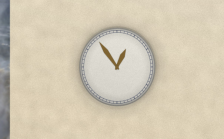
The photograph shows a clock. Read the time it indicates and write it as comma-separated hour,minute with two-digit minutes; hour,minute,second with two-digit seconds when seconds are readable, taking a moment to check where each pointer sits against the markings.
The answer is 12,54
